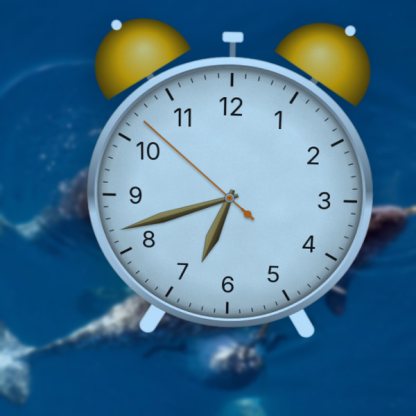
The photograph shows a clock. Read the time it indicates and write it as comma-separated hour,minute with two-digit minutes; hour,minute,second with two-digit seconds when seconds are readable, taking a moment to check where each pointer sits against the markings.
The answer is 6,41,52
